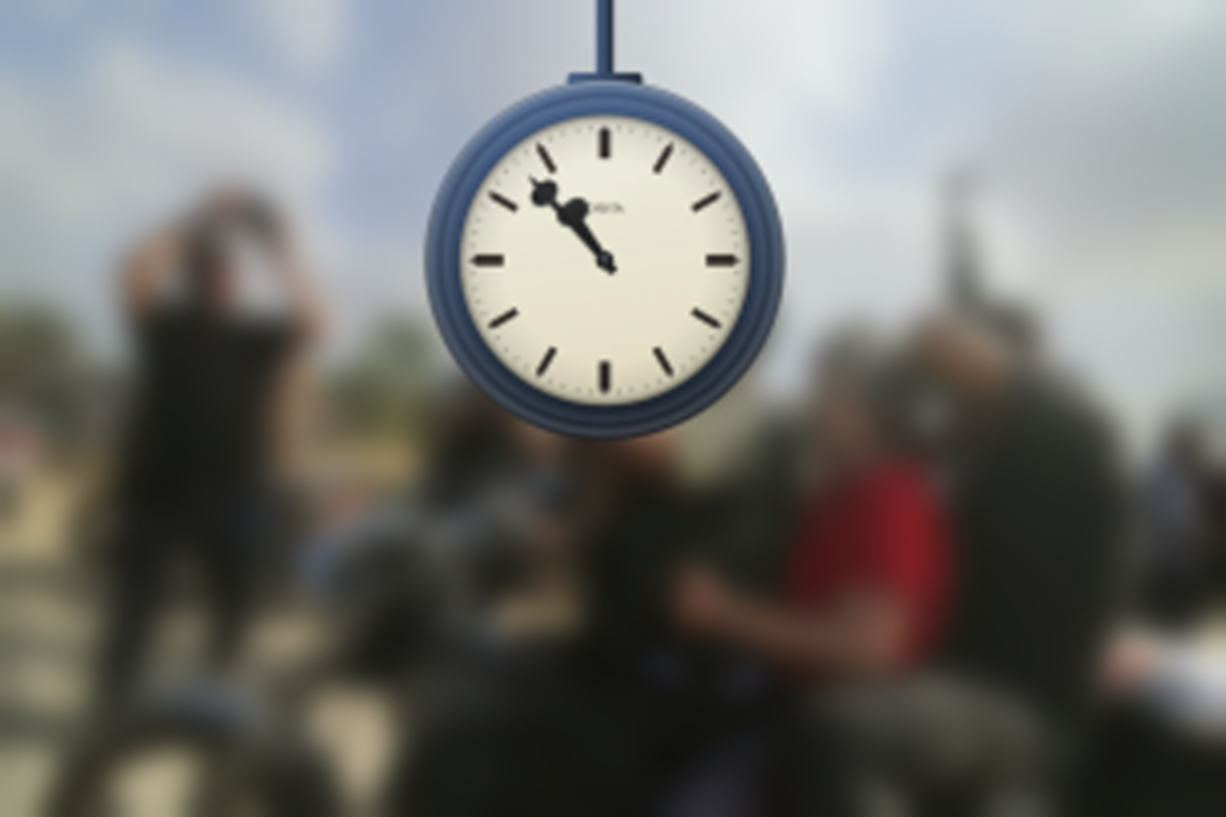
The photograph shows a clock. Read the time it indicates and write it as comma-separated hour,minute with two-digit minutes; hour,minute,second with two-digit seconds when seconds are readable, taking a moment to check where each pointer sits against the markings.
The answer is 10,53
